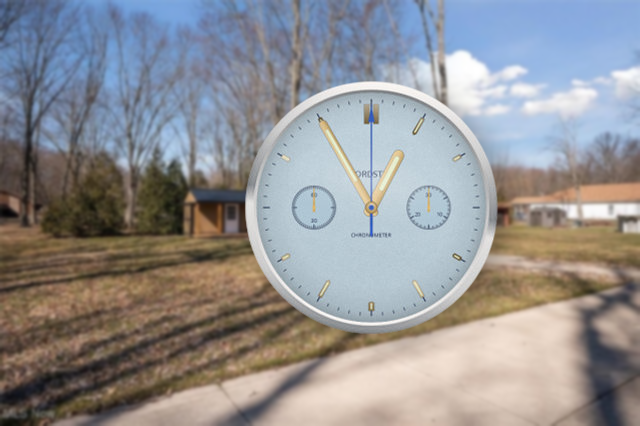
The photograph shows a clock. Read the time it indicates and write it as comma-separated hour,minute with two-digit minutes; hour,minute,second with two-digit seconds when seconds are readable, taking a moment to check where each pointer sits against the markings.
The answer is 12,55
